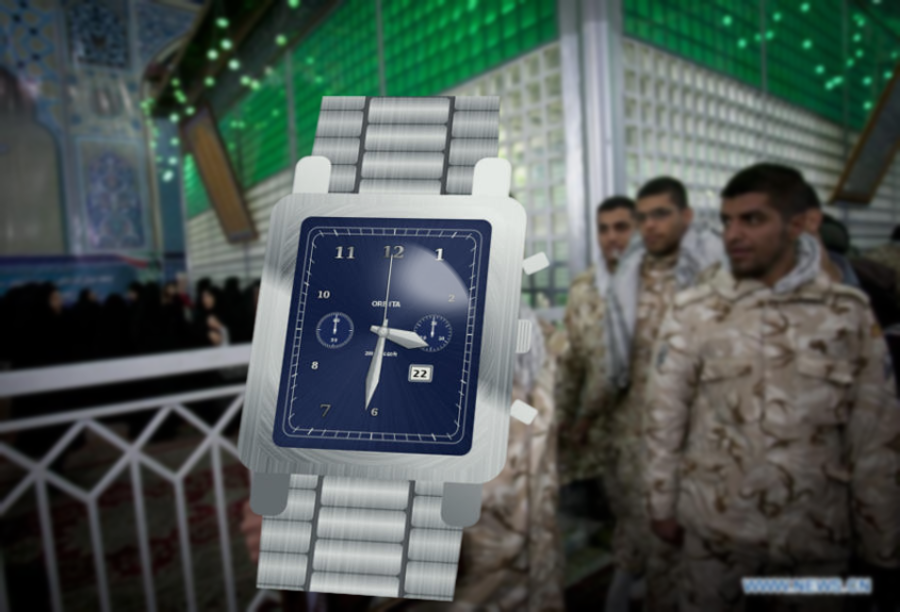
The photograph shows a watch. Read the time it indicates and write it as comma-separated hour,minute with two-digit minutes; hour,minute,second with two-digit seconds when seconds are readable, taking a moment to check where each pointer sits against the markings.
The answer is 3,31
